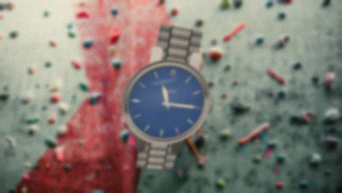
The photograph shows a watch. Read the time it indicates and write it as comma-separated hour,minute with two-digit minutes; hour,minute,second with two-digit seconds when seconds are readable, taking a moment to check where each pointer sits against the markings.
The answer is 11,15
